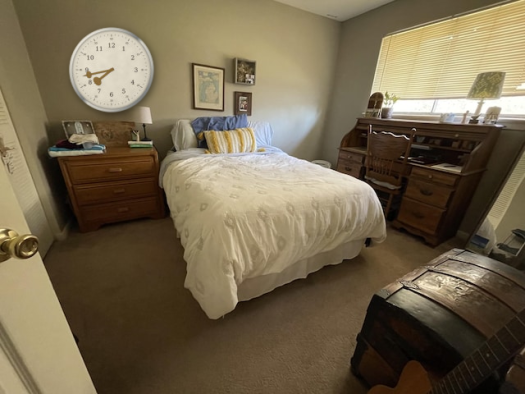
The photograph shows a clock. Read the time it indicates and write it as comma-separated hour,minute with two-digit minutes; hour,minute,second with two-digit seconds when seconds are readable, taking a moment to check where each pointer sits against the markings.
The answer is 7,43
